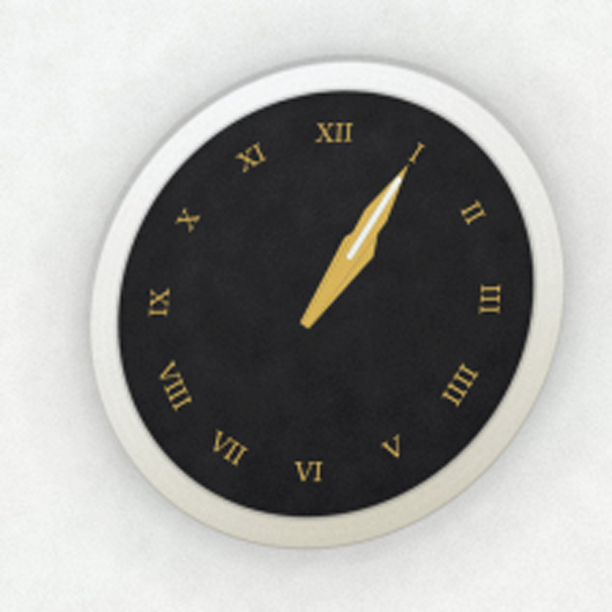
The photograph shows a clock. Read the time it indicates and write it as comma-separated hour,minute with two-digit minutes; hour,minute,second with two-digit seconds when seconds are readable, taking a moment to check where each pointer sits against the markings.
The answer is 1,05
